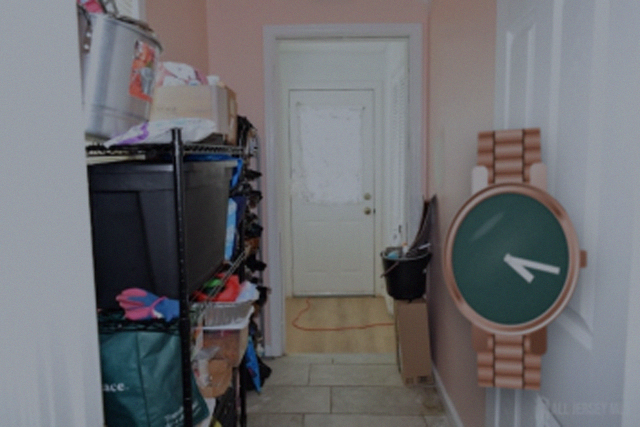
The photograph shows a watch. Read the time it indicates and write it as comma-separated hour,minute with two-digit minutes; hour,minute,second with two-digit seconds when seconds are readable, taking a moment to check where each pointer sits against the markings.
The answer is 4,17
